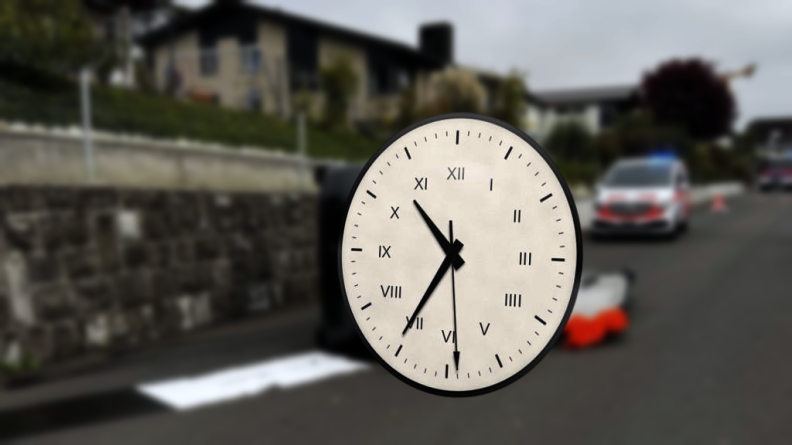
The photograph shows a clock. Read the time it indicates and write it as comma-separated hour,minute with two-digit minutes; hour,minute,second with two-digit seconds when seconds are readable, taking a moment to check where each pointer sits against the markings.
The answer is 10,35,29
